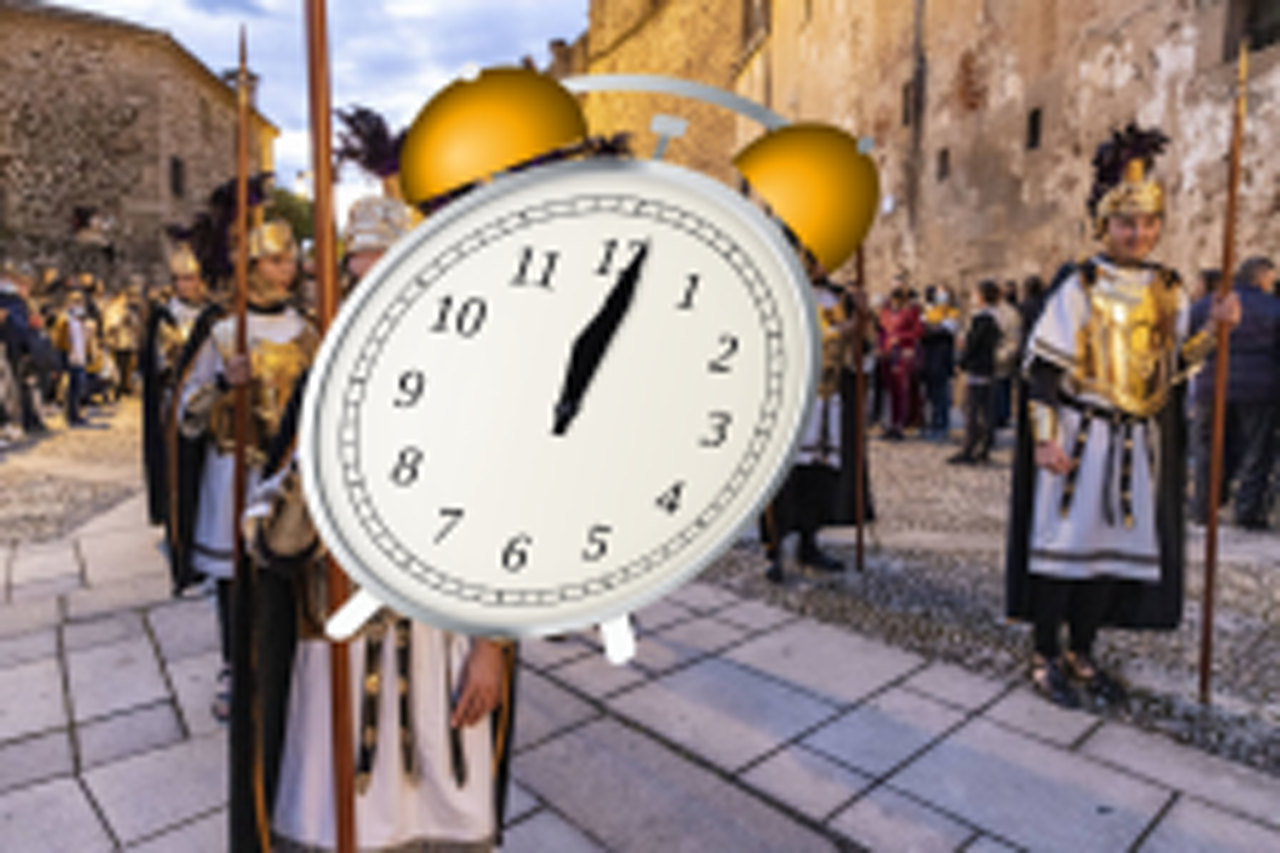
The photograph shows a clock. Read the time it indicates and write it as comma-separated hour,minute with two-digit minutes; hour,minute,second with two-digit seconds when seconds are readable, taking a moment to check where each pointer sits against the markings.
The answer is 12,01
